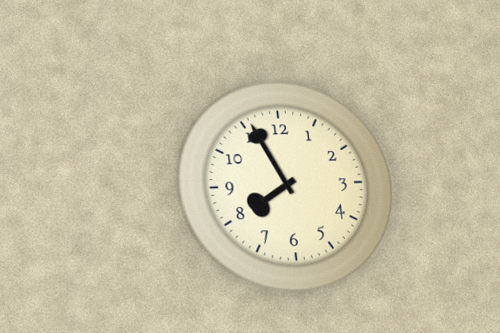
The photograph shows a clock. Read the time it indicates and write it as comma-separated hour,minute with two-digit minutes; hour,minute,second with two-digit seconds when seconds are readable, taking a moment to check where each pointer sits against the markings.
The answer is 7,56
